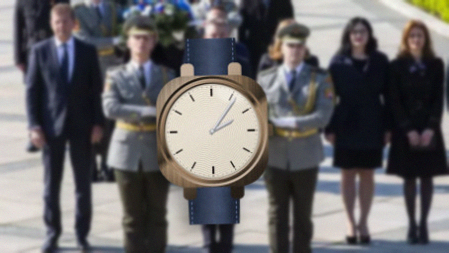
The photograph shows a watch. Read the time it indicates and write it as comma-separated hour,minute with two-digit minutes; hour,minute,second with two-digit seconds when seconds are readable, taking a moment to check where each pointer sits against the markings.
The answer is 2,06
